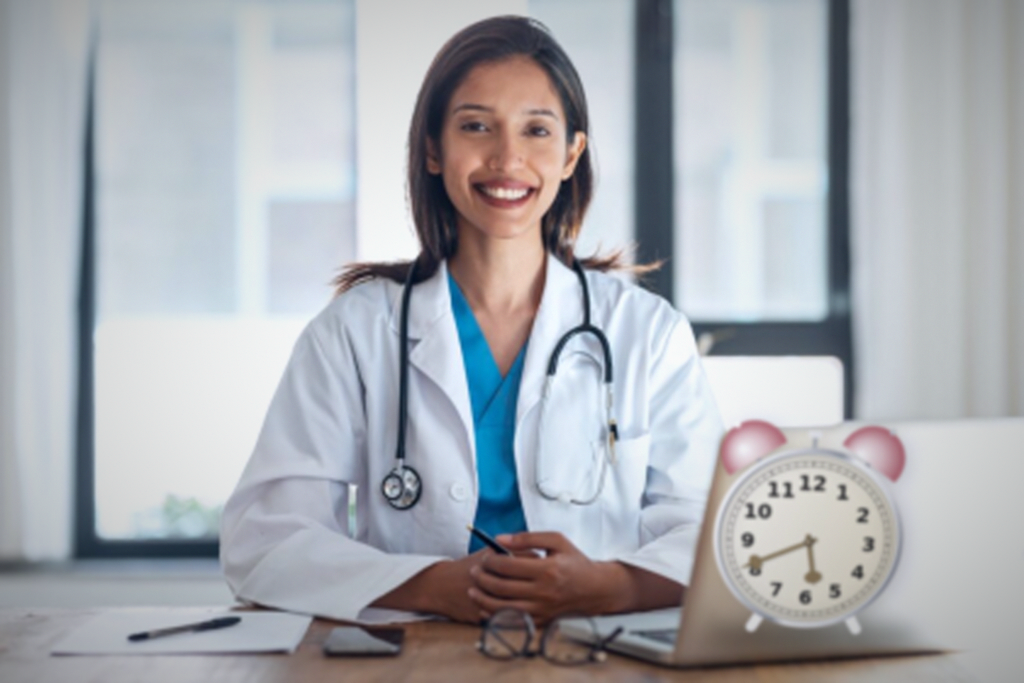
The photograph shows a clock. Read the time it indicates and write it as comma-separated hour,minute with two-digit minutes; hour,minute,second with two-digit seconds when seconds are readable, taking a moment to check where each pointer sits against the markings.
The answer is 5,41
